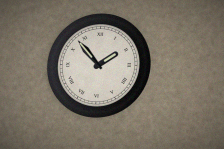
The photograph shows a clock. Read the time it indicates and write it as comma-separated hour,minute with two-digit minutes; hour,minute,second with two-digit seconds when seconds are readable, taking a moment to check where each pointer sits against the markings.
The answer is 1,53
